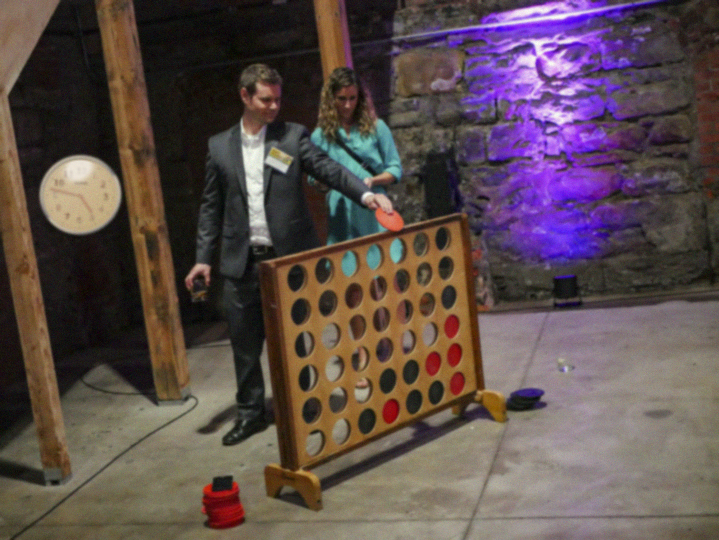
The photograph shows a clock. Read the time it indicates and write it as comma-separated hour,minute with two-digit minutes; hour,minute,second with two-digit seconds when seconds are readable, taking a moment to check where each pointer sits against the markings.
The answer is 4,47
